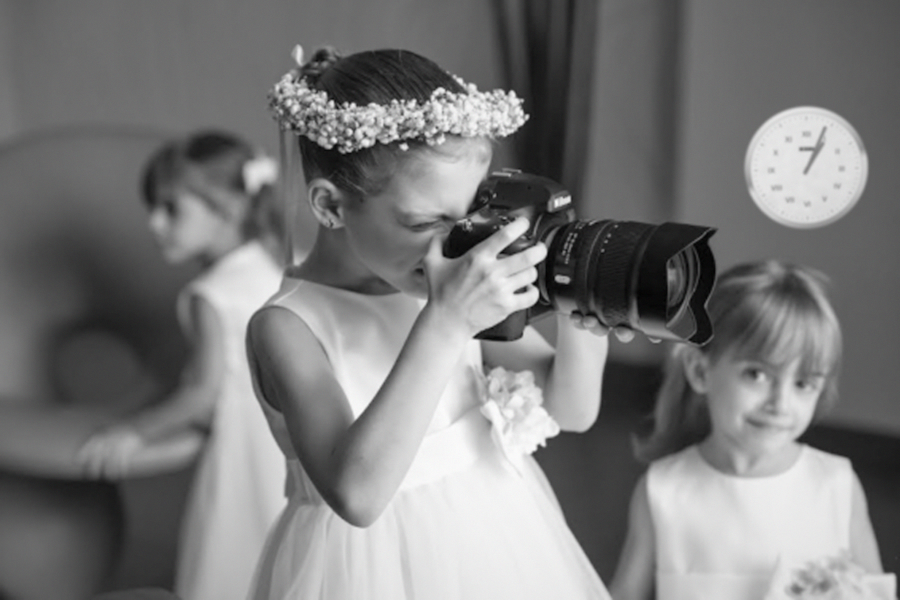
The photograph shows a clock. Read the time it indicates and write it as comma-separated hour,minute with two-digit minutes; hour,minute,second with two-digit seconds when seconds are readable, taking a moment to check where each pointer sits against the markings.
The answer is 1,04
